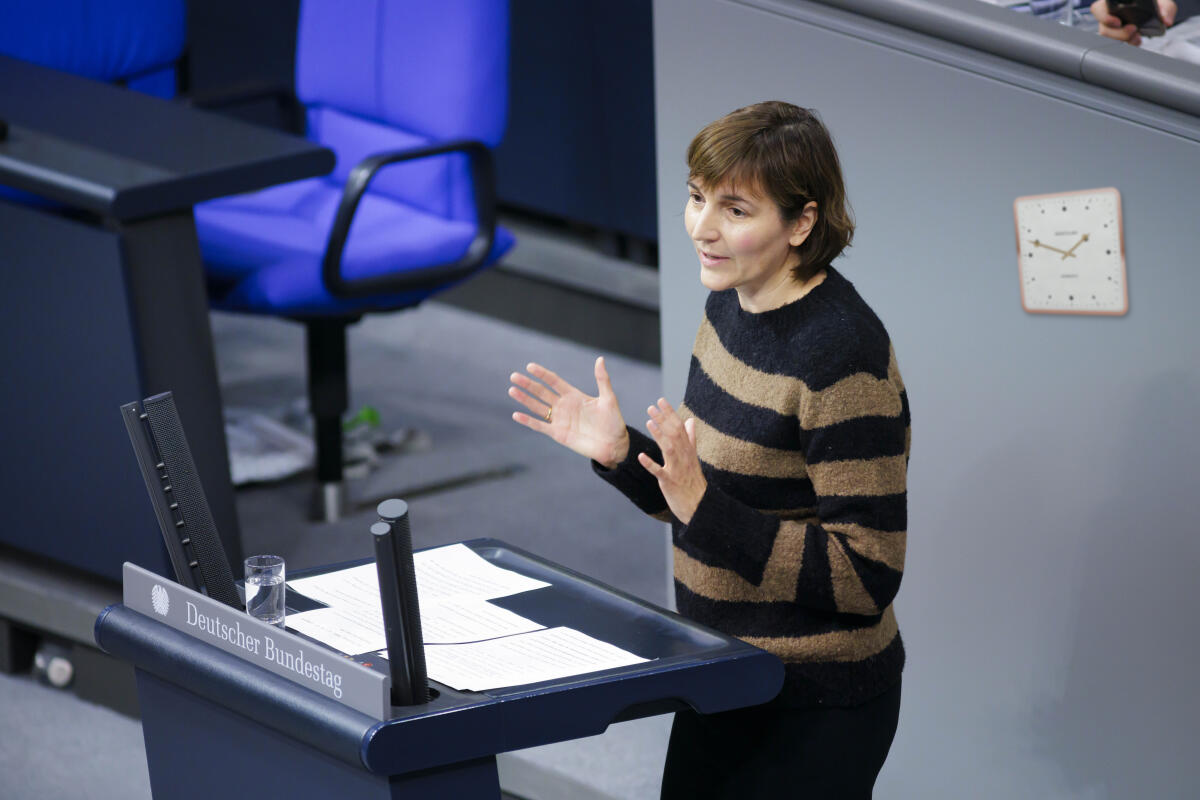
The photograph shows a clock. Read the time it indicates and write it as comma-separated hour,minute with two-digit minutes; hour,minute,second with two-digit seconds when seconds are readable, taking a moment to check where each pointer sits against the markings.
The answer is 1,48
